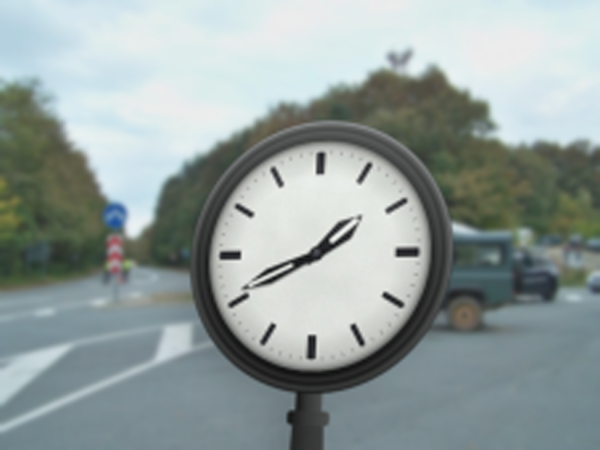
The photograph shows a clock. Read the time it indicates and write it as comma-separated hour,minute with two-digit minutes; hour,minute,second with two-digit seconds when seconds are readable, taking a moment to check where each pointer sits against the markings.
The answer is 1,41
